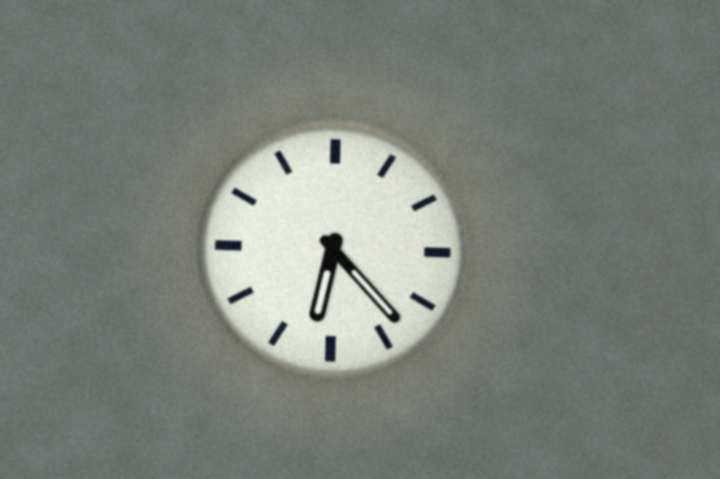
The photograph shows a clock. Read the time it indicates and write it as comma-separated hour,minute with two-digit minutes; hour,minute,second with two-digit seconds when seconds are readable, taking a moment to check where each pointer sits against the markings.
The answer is 6,23
